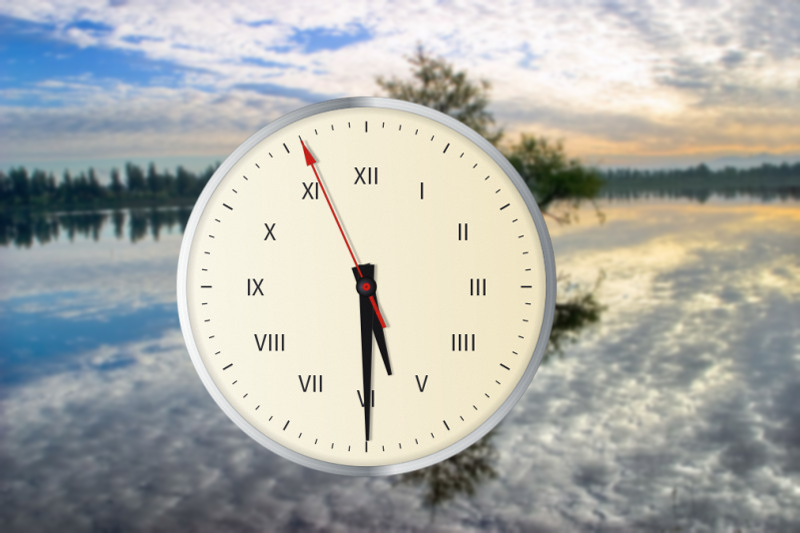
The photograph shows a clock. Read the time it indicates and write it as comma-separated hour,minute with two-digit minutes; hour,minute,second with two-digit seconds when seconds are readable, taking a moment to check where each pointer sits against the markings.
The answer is 5,29,56
